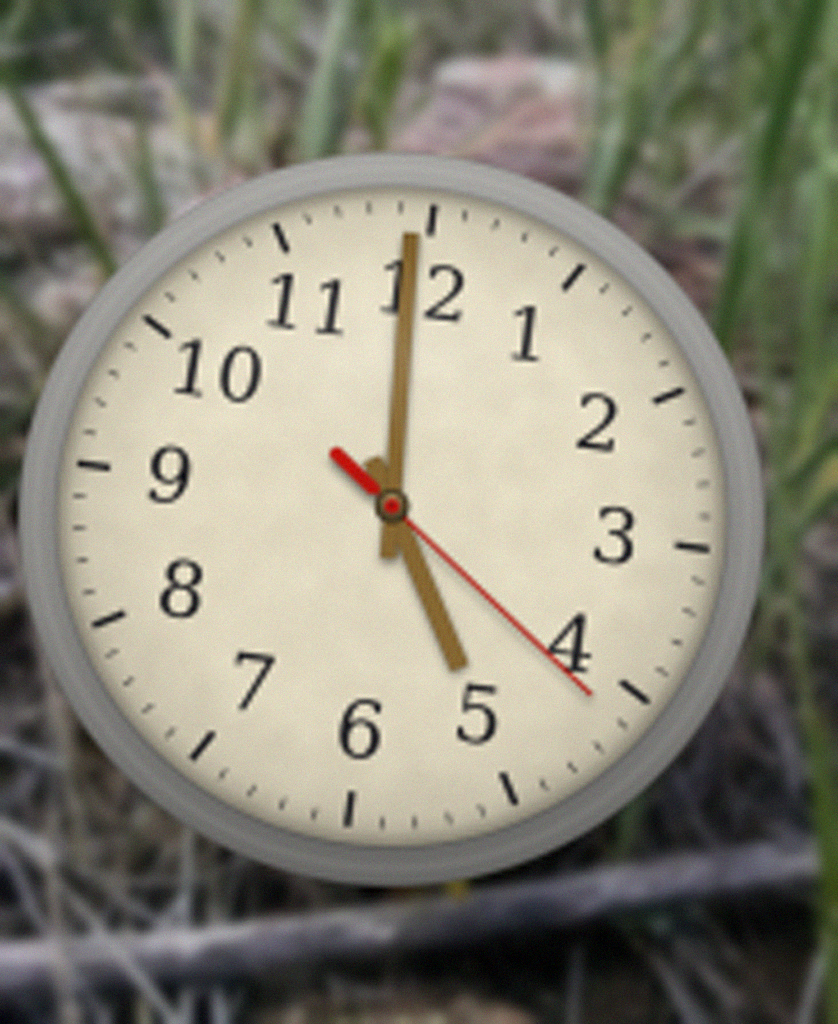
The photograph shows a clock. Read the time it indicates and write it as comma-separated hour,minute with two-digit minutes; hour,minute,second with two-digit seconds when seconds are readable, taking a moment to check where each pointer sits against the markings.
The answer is 4,59,21
